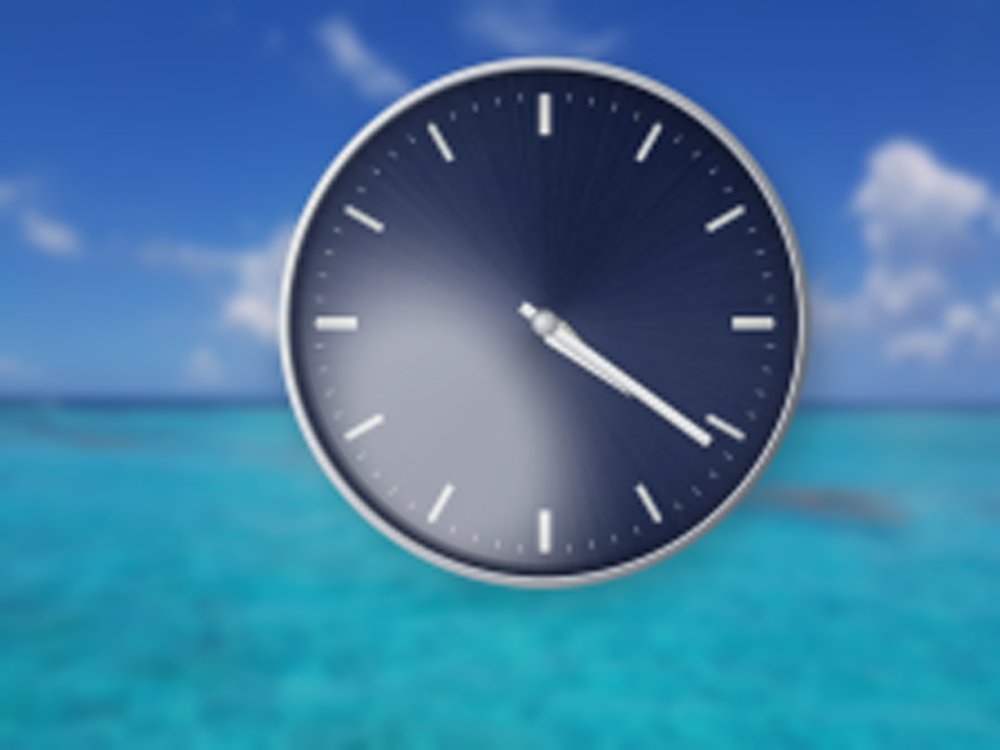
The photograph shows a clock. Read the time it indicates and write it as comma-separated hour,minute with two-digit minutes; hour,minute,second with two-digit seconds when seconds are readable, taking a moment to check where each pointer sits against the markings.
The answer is 4,21
